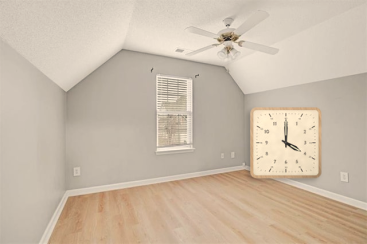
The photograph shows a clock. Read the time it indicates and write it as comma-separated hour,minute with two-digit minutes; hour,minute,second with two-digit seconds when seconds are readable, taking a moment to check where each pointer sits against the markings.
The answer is 4,00
